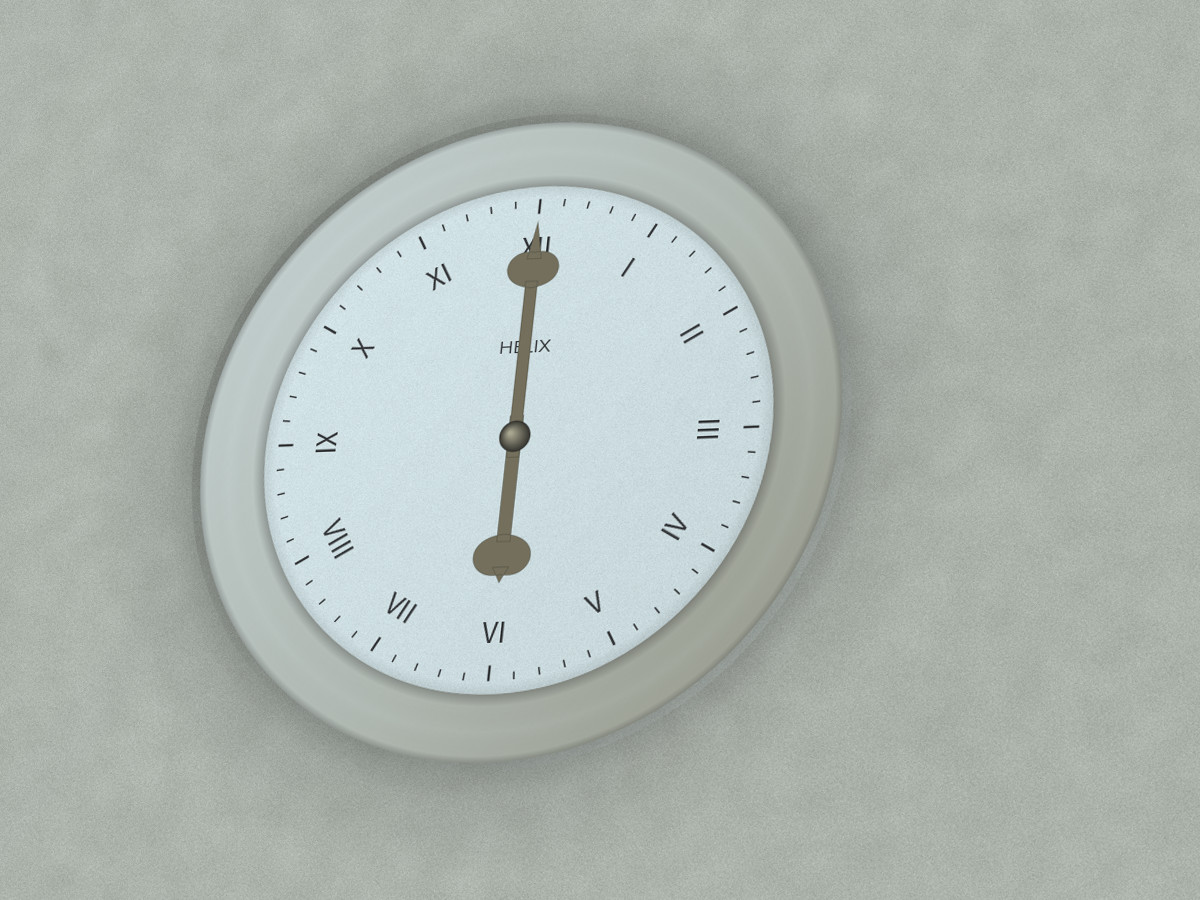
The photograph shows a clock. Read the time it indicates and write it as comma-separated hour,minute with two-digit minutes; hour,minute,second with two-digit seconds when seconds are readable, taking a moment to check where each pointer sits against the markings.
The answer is 6,00
